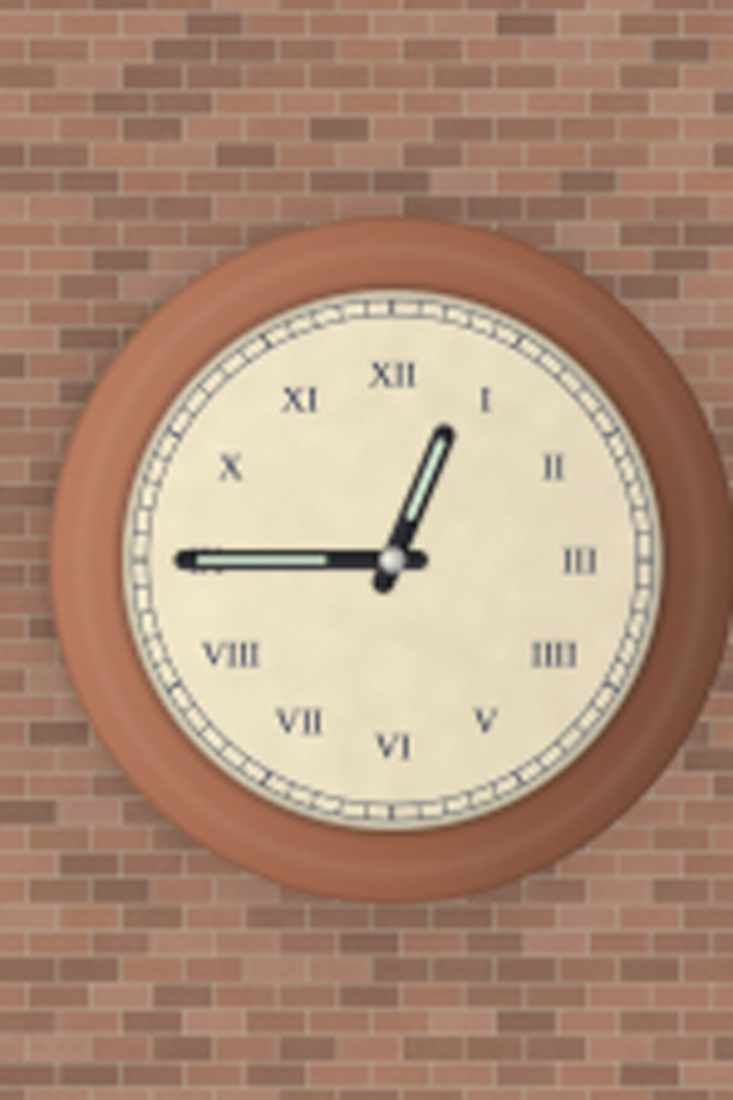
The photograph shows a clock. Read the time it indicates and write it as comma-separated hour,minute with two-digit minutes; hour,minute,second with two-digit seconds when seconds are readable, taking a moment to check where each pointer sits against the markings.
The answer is 12,45
